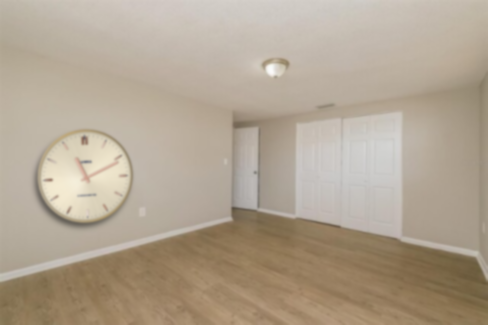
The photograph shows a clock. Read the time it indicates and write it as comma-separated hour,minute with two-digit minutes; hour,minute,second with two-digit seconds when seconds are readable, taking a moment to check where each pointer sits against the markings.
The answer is 11,11
